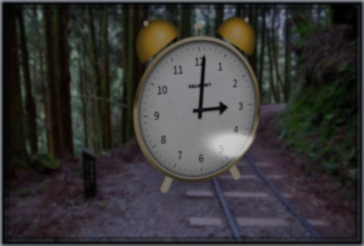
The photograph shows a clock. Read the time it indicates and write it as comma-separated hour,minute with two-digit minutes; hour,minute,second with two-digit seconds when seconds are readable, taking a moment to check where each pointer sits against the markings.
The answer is 3,01
